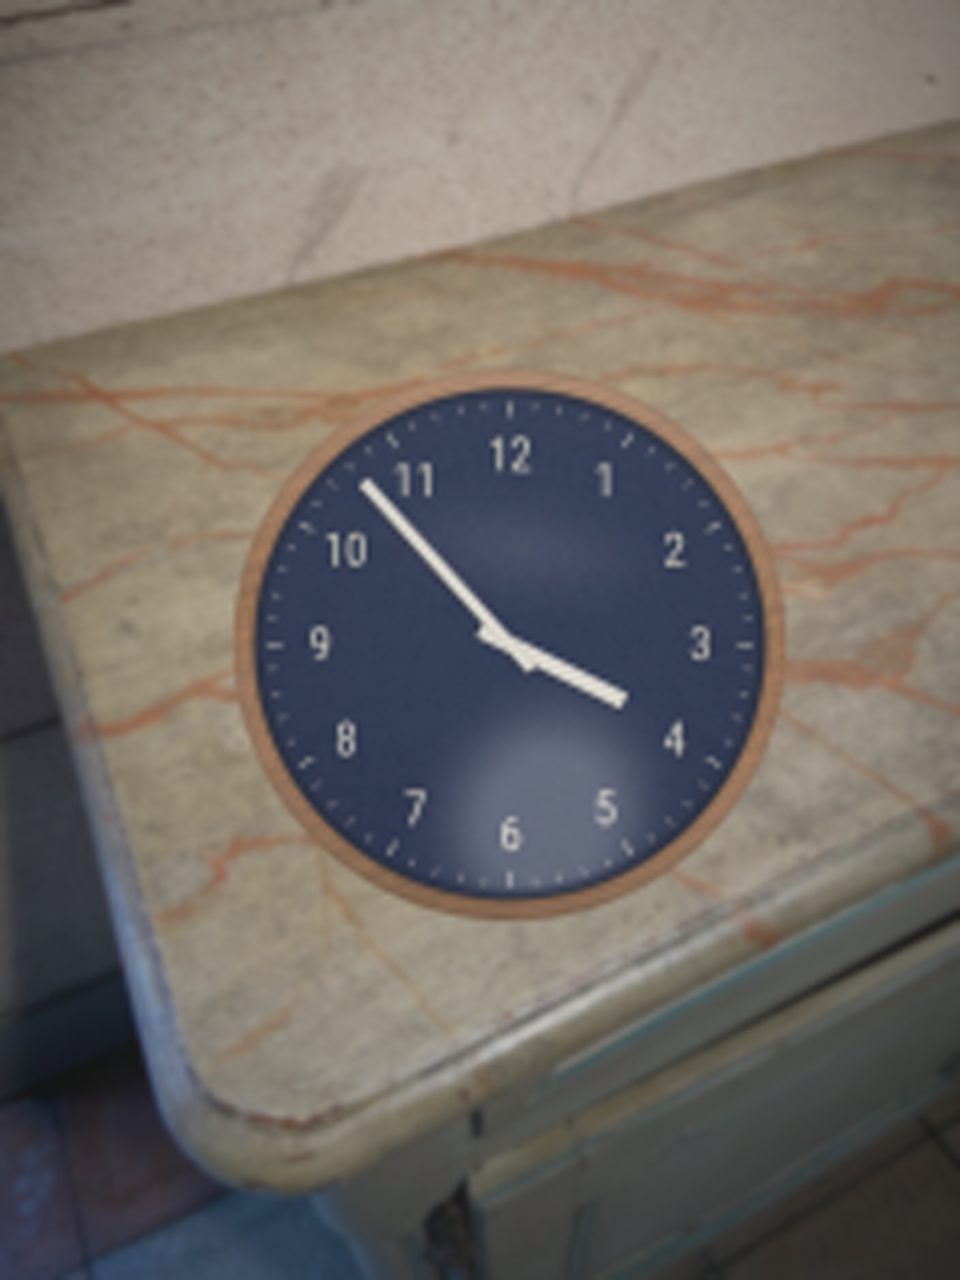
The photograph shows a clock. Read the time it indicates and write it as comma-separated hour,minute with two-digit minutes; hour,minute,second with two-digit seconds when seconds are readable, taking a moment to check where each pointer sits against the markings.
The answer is 3,53
